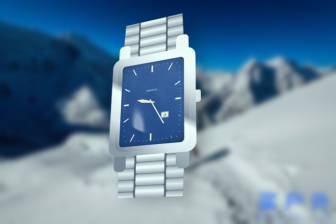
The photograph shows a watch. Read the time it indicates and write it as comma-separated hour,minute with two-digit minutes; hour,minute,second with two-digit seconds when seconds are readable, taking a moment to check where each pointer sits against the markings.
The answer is 9,25
